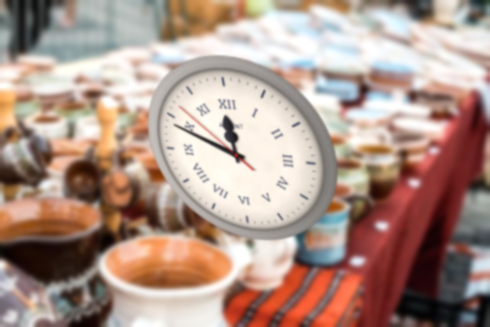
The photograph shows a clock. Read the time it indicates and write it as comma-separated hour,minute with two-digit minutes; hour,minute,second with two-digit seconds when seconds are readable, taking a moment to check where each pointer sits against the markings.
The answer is 11,48,52
